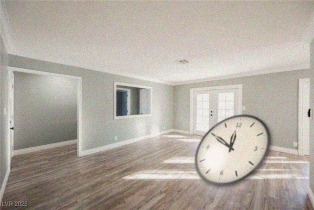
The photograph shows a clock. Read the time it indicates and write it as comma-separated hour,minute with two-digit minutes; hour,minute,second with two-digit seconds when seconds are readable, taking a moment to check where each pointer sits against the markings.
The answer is 11,50
